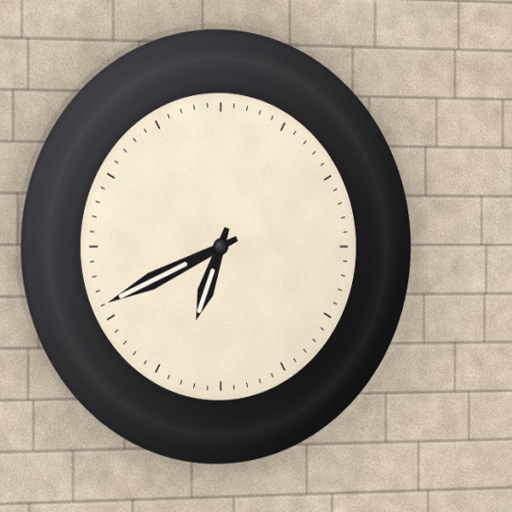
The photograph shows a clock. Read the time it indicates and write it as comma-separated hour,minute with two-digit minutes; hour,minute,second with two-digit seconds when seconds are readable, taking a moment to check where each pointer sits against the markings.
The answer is 6,41
